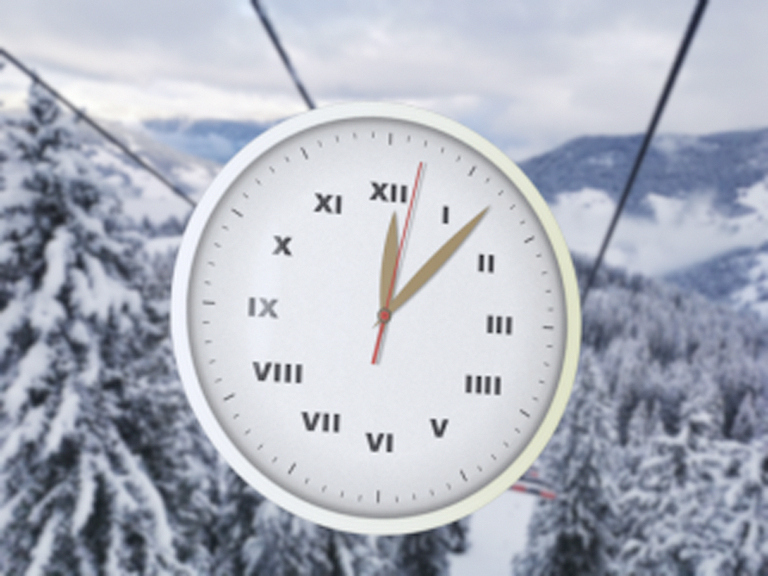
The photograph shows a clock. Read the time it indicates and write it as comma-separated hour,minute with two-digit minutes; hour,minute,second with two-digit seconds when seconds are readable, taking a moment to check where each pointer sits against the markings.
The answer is 12,07,02
